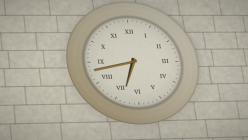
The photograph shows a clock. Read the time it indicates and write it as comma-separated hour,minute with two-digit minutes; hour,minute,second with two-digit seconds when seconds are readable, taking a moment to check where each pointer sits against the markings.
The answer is 6,43
